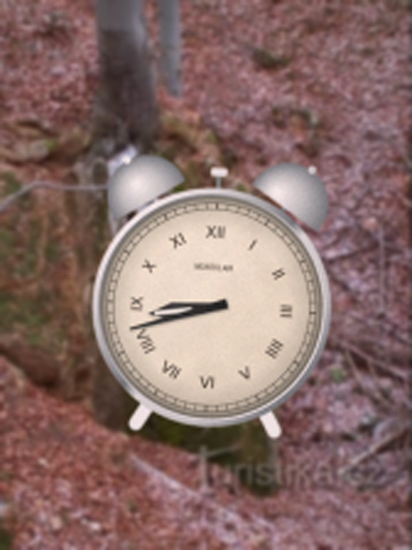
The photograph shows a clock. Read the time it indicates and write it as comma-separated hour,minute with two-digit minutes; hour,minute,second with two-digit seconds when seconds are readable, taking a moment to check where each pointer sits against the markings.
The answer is 8,42
